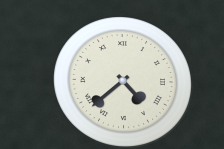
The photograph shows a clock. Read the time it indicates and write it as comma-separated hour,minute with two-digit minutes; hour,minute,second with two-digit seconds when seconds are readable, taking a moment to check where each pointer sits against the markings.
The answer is 4,38
